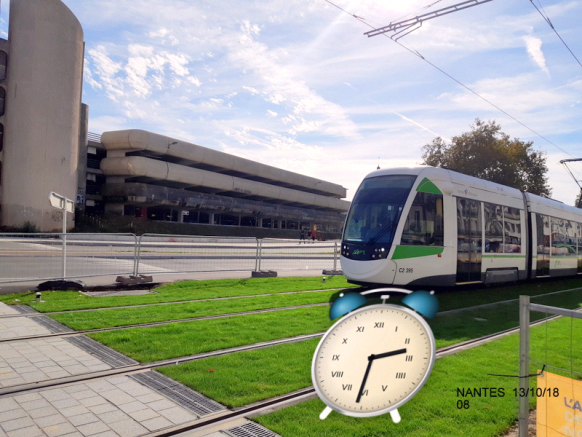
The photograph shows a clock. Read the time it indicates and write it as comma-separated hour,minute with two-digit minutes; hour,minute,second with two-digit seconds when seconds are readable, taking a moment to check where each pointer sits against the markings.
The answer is 2,31
